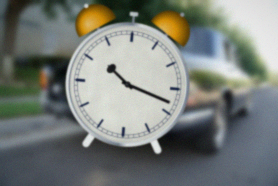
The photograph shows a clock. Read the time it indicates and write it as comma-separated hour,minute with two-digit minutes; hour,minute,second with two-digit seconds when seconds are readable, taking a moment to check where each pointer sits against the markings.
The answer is 10,18
